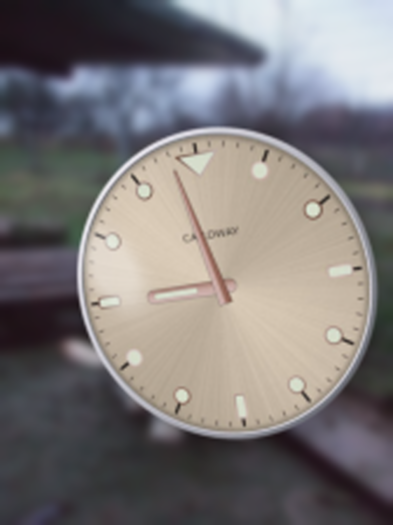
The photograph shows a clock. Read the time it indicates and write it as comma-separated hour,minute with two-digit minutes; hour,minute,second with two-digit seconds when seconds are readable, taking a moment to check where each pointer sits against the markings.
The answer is 8,58
